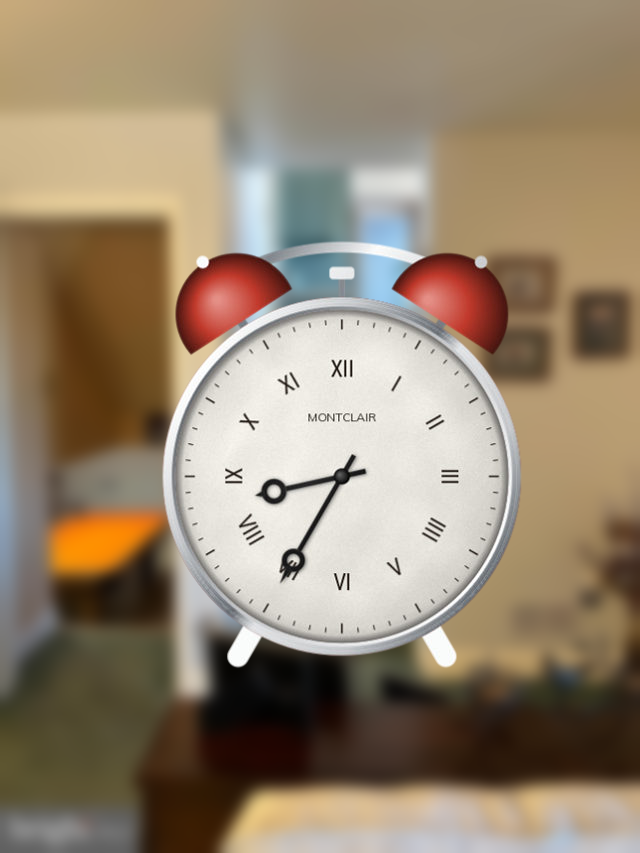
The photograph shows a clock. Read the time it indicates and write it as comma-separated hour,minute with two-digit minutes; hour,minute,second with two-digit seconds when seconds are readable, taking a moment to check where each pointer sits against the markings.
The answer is 8,35
